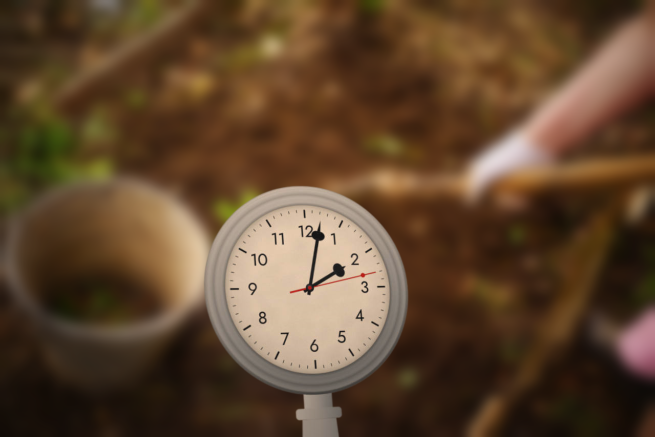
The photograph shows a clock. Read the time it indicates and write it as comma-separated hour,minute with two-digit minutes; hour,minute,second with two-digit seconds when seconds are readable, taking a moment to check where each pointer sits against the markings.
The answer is 2,02,13
